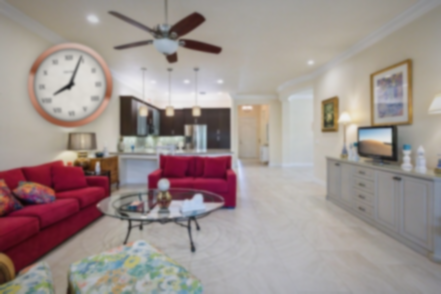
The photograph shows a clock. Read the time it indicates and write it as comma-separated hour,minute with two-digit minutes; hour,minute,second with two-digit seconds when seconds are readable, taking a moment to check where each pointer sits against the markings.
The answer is 8,04
